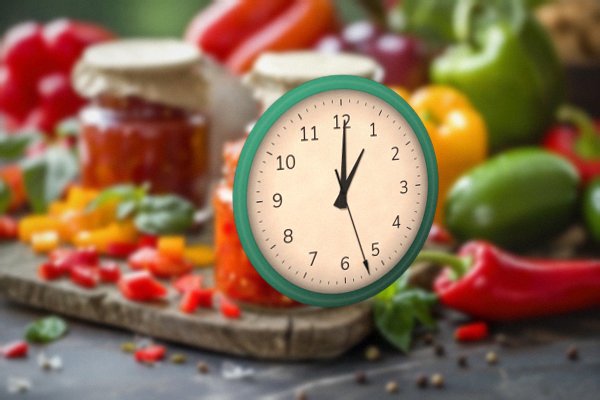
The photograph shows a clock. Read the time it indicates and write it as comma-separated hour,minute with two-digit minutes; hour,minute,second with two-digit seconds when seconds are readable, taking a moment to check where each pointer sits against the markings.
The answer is 1,00,27
